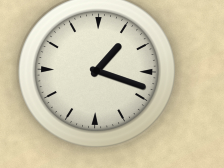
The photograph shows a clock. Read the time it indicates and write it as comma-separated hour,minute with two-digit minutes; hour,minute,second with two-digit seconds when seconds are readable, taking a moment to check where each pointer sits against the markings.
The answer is 1,18
